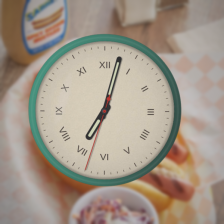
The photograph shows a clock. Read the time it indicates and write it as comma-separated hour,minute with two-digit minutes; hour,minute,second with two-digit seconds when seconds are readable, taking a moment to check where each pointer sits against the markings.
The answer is 7,02,33
